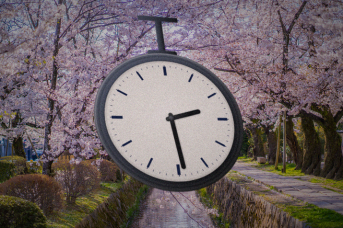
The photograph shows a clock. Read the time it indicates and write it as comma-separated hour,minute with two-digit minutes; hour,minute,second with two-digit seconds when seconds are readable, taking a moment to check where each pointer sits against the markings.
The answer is 2,29
